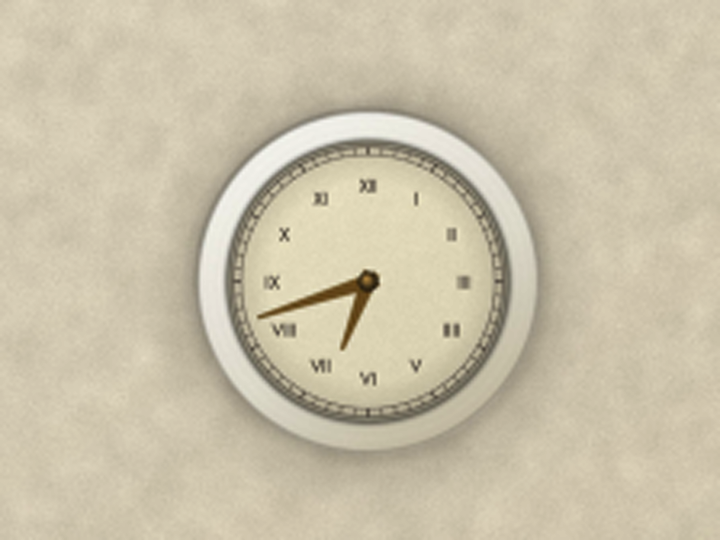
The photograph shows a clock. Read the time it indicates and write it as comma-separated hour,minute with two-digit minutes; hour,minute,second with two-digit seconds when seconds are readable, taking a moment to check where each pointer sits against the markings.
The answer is 6,42
